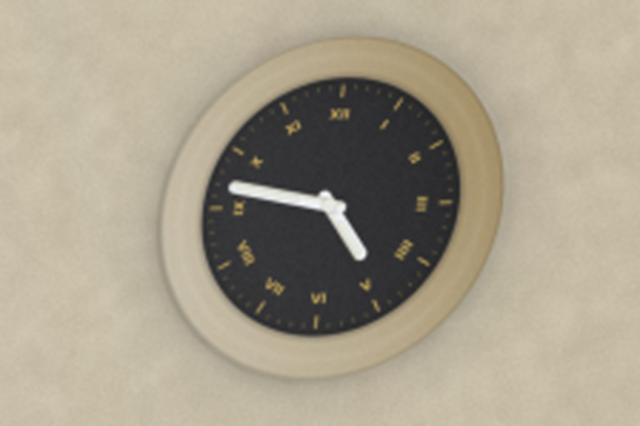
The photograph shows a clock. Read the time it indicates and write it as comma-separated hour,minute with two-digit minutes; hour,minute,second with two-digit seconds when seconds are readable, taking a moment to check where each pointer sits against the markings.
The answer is 4,47
